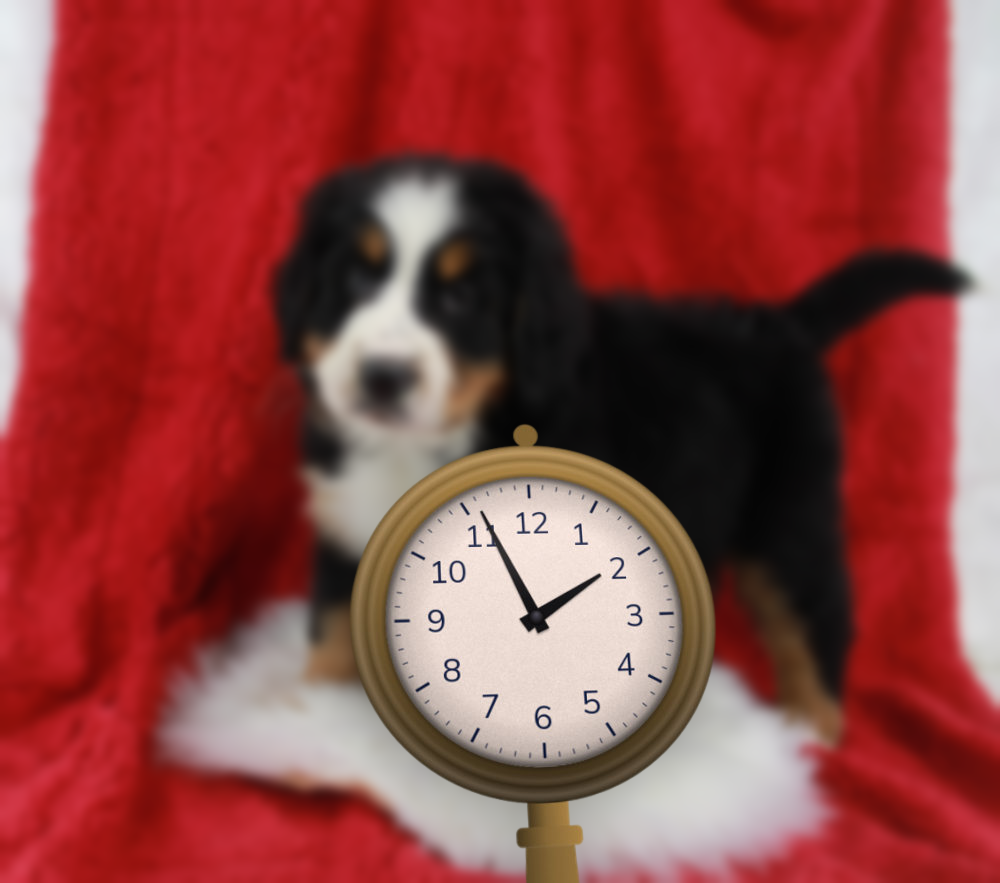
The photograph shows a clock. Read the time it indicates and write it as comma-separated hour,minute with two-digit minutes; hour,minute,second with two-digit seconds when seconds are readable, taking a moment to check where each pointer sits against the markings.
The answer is 1,56
